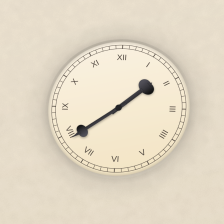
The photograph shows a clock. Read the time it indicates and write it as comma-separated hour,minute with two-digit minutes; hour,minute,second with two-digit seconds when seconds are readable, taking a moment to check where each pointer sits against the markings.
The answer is 1,39
